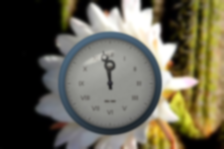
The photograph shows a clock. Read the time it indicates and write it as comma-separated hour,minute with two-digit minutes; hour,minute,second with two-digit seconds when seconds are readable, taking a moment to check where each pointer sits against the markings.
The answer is 11,58
